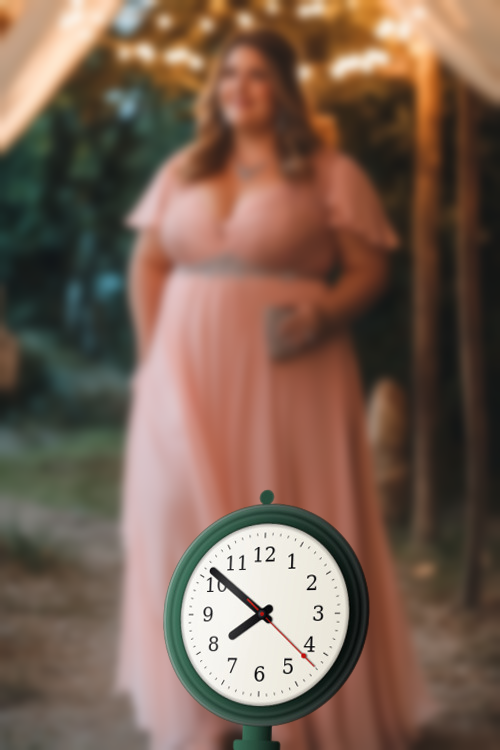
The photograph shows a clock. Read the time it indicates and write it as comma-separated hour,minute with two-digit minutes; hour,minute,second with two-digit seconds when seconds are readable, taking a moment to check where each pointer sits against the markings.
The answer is 7,51,22
